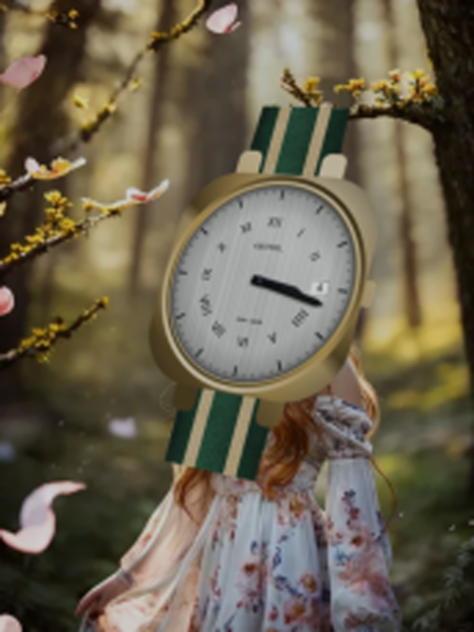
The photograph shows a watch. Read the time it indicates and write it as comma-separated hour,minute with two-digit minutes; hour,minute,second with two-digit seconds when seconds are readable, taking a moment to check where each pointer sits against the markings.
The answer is 3,17
